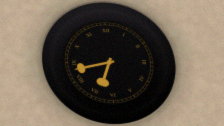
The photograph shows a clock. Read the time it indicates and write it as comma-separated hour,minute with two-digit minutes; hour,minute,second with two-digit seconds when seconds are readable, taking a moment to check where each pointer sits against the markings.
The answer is 6,43
